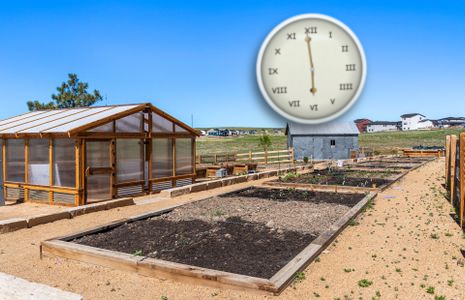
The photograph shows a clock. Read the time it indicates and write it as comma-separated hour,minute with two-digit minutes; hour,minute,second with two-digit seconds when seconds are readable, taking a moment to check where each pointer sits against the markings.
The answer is 5,59
